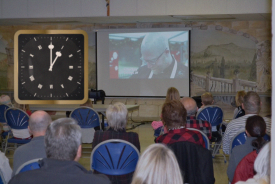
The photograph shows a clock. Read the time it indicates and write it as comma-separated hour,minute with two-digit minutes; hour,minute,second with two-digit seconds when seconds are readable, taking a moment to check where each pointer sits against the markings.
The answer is 1,00
